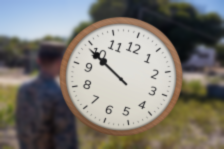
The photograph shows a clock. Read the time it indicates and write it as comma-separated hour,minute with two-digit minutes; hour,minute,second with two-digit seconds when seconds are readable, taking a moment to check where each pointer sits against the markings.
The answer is 9,49
